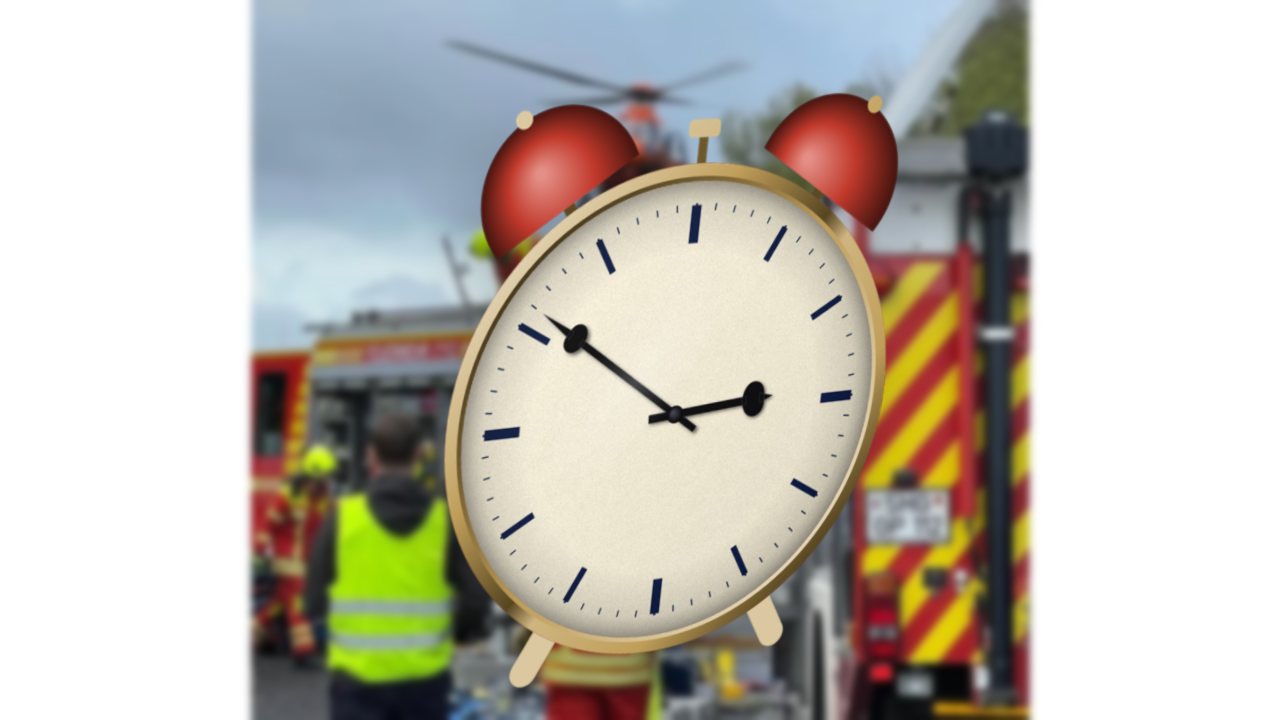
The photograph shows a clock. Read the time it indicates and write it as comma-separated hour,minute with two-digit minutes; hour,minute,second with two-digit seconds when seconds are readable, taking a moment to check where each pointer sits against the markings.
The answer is 2,51
